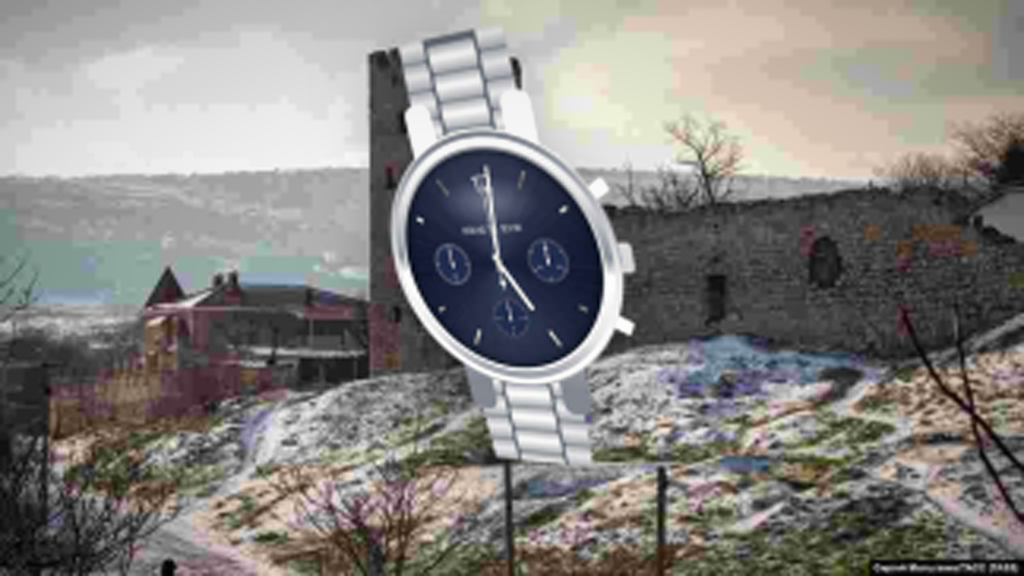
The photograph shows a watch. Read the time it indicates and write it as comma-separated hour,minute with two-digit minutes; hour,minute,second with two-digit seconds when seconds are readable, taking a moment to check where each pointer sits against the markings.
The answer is 5,01
